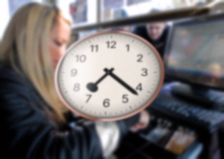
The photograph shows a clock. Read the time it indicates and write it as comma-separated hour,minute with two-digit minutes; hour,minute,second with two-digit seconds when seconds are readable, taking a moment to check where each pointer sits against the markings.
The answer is 7,22
